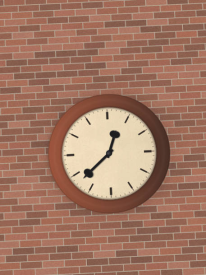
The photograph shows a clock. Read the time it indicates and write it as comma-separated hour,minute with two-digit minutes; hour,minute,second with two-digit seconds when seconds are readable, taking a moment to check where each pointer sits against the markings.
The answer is 12,38
